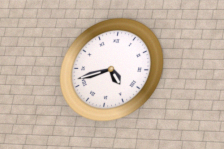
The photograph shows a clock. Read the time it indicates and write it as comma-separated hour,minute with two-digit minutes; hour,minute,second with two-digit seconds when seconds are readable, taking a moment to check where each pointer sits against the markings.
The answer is 4,42
